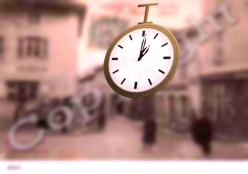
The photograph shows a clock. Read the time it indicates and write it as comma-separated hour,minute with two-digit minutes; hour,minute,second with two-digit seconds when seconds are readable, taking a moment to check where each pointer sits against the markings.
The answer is 1,01
